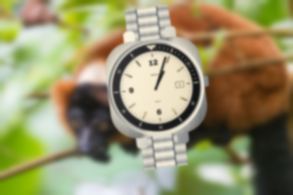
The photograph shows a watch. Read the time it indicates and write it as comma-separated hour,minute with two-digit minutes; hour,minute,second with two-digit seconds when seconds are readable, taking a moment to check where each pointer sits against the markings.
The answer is 1,04
